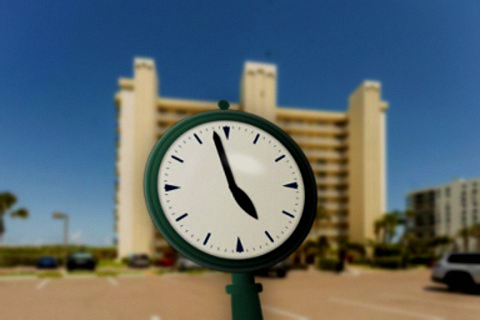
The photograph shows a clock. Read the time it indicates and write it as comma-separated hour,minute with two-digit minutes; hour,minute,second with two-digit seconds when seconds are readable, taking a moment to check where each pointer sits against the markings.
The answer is 4,58
